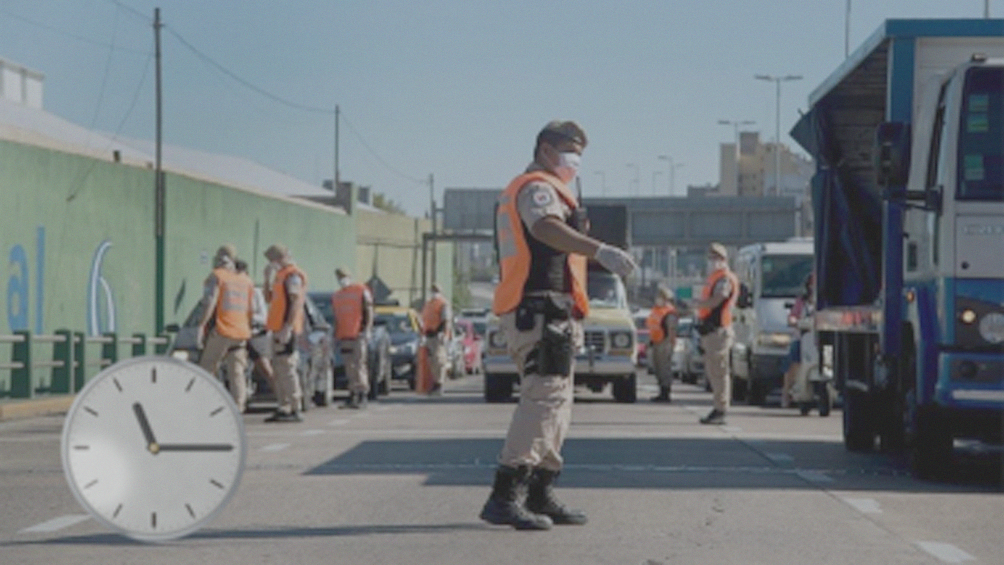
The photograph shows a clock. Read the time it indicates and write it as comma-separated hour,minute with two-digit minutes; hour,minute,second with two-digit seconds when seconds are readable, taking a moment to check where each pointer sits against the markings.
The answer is 11,15
